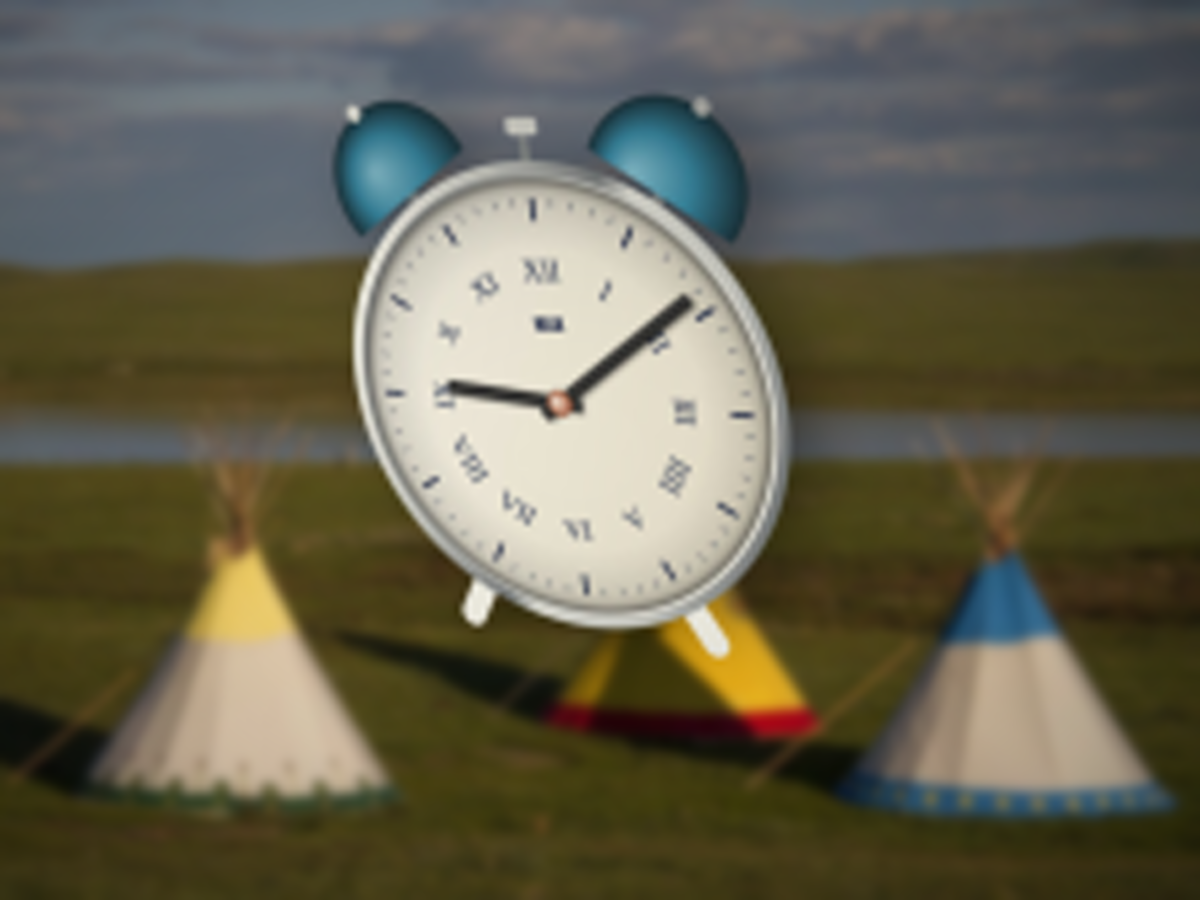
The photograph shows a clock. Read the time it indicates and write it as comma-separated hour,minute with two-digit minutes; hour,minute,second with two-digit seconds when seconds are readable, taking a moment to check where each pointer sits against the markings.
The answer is 9,09
